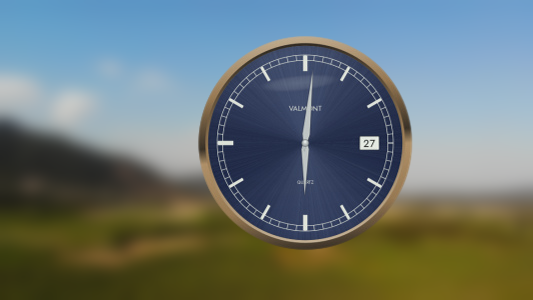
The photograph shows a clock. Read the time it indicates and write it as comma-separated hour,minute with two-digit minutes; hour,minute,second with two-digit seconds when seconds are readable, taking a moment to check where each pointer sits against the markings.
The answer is 6,01
